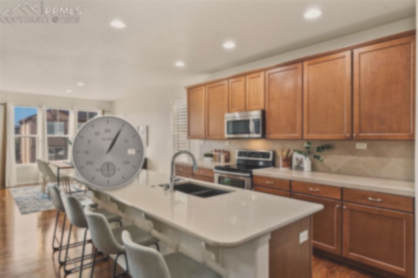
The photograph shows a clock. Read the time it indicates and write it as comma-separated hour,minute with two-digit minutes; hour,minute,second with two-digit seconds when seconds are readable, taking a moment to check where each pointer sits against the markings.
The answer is 1,05
